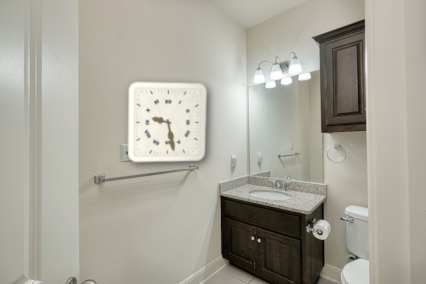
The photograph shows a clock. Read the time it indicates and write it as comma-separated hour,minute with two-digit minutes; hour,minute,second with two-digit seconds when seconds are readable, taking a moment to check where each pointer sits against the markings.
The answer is 9,28
